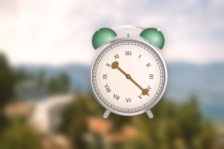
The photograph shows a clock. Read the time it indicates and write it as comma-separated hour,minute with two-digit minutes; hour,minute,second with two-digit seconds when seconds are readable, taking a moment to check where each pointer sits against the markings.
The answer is 10,22
